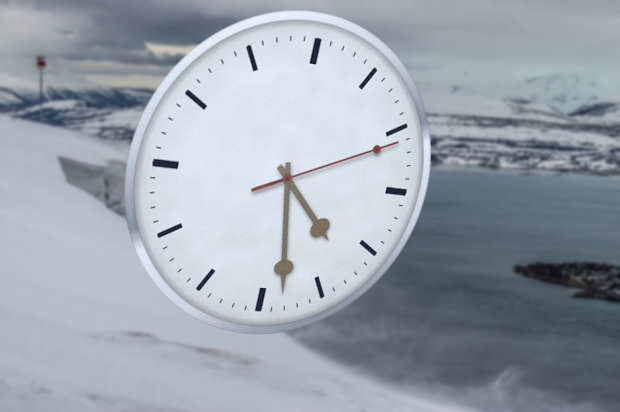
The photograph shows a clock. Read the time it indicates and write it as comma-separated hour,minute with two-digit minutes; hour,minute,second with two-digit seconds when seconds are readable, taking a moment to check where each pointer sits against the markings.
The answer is 4,28,11
